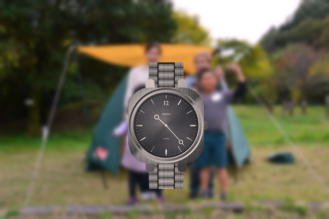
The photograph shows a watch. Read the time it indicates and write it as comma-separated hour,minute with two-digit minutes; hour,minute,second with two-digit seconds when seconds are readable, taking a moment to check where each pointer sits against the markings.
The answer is 10,23
